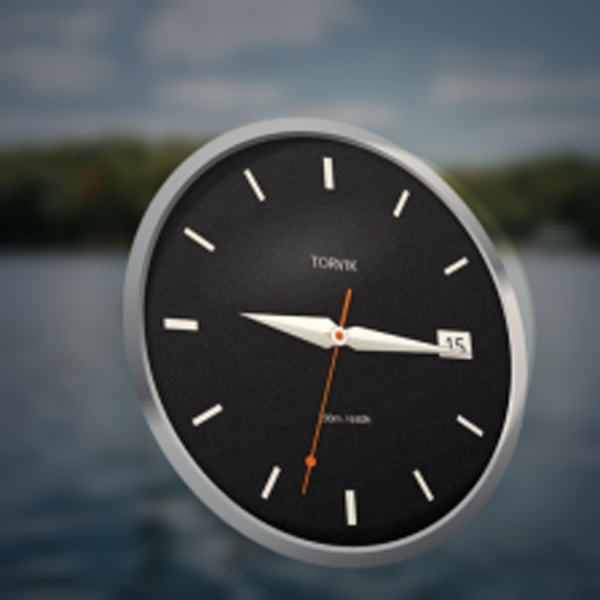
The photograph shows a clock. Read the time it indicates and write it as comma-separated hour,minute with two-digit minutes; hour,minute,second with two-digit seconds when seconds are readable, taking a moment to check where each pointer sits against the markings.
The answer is 9,15,33
